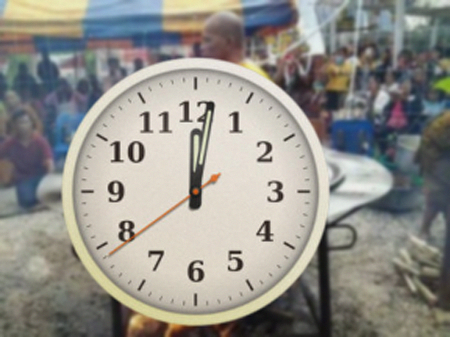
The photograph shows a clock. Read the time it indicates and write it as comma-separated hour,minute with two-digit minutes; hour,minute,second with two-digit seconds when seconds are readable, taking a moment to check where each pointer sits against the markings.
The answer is 12,01,39
